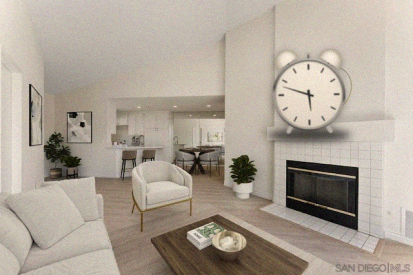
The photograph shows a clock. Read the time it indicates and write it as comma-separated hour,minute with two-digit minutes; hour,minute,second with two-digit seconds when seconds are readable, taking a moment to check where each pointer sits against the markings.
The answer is 5,48
